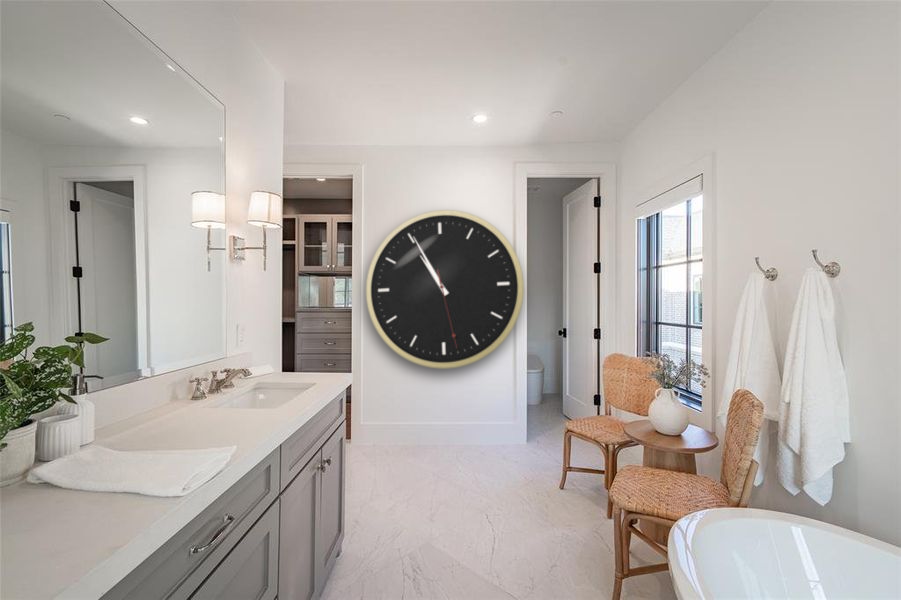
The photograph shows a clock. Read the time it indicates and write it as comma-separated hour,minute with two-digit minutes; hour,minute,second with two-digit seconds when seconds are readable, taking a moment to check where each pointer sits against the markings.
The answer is 10,55,28
